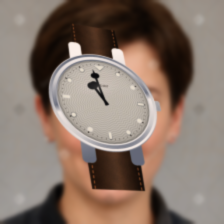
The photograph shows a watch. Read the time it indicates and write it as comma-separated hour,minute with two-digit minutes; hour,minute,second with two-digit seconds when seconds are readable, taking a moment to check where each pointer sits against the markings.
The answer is 10,58
